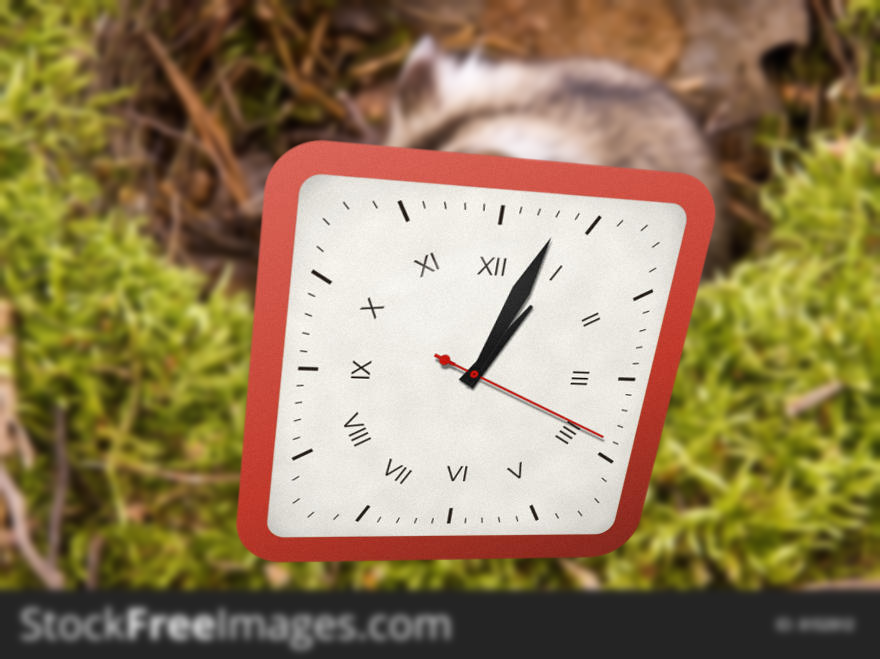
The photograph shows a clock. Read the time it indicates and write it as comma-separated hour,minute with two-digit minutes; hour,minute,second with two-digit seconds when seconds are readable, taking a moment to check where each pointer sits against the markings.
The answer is 1,03,19
